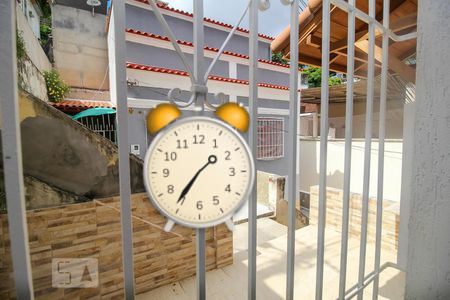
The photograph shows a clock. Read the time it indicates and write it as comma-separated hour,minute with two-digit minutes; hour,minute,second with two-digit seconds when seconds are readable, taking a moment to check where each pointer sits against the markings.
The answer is 1,36
